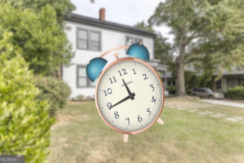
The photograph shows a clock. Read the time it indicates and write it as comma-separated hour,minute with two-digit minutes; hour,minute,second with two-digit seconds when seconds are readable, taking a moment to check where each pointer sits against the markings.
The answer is 11,44
